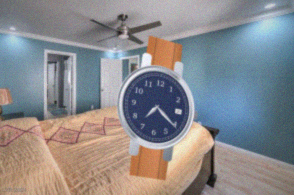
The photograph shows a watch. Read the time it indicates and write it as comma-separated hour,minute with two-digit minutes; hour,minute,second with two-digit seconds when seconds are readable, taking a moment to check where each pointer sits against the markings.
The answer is 7,21
